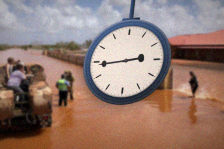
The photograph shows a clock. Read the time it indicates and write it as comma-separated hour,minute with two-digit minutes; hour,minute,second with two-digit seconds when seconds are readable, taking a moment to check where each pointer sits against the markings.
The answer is 2,44
